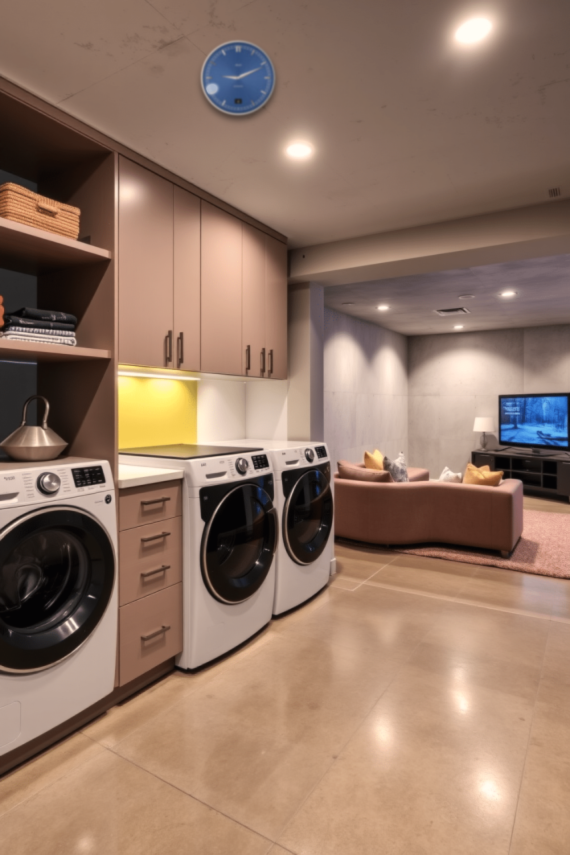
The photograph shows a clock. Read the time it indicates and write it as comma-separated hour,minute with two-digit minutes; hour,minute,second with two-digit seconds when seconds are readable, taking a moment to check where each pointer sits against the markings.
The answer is 9,11
